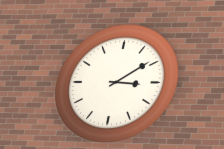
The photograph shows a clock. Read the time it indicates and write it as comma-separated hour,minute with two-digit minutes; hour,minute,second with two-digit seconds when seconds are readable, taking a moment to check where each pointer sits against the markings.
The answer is 3,09
